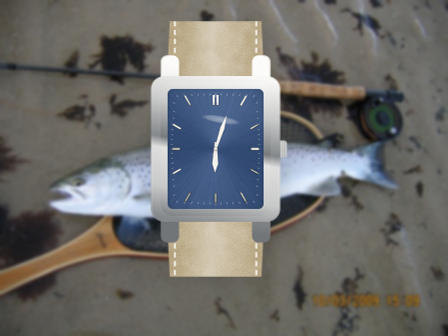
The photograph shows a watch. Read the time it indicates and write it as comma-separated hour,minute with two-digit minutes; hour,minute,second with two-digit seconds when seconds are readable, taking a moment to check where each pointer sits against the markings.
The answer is 6,03
